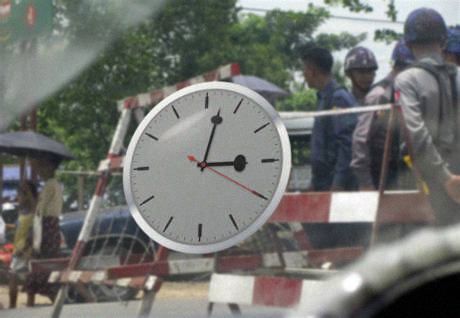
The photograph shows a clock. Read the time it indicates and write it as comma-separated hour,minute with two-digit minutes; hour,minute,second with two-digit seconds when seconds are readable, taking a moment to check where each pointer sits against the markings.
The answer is 3,02,20
